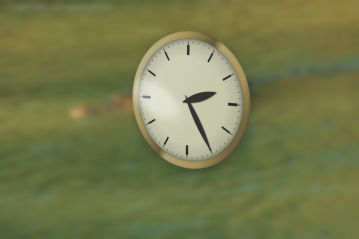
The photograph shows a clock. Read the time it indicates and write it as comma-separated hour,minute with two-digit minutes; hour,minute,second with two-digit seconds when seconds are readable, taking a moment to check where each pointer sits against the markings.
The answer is 2,25
